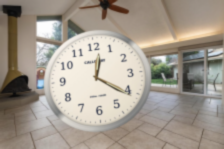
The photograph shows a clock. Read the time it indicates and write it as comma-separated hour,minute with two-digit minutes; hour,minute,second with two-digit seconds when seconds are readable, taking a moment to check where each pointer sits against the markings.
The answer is 12,21
